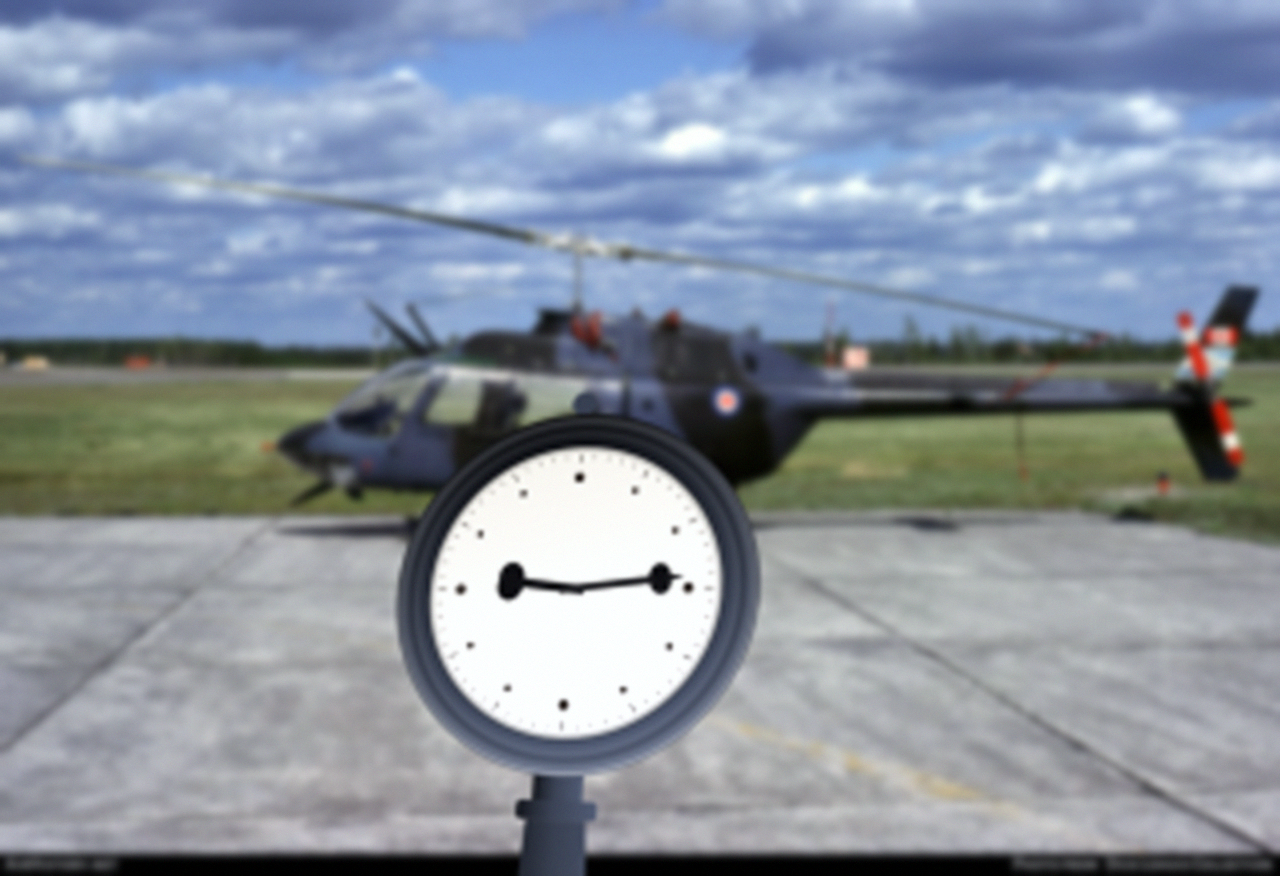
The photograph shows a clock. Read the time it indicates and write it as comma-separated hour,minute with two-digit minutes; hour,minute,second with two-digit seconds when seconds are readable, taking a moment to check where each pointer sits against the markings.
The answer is 9,14
